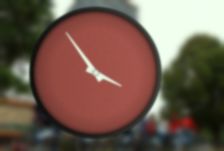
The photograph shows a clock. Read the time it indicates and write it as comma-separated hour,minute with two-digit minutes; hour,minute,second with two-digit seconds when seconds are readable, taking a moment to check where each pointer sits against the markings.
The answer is 3,54
